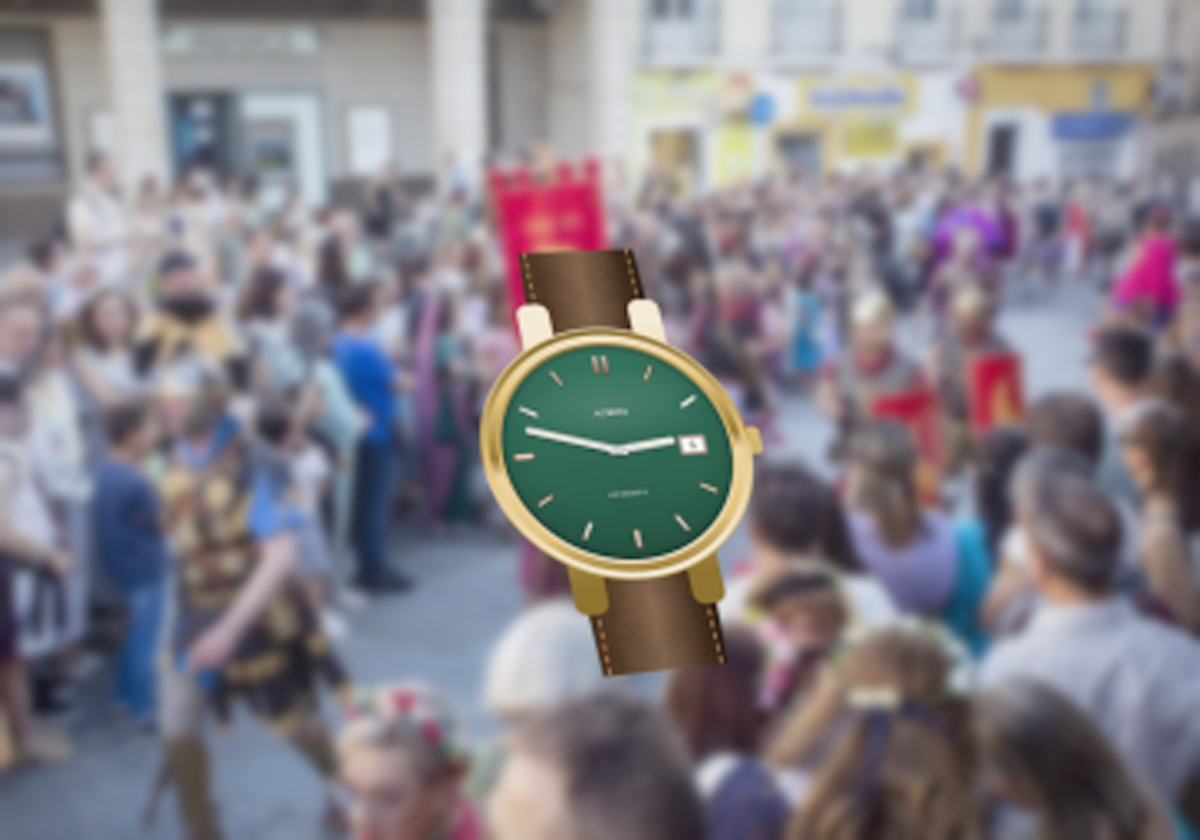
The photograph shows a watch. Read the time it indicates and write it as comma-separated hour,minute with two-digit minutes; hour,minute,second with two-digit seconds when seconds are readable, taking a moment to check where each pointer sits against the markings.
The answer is 2,48
